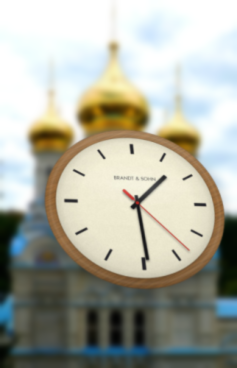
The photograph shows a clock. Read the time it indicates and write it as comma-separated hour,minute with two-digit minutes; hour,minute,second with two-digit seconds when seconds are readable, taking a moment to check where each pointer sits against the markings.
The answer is 1,29,23
